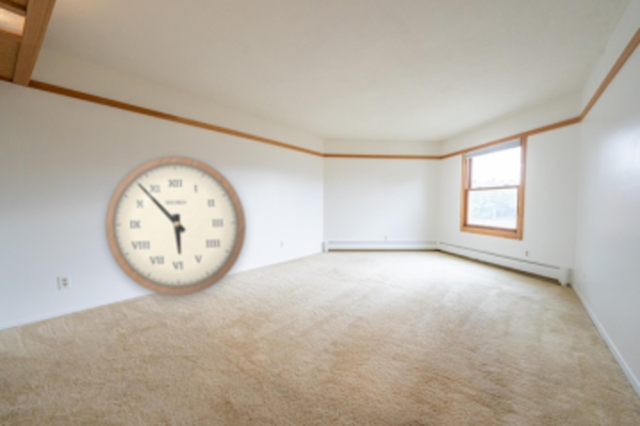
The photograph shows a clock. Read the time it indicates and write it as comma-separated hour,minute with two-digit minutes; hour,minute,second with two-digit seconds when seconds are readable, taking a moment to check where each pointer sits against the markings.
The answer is 5,53
